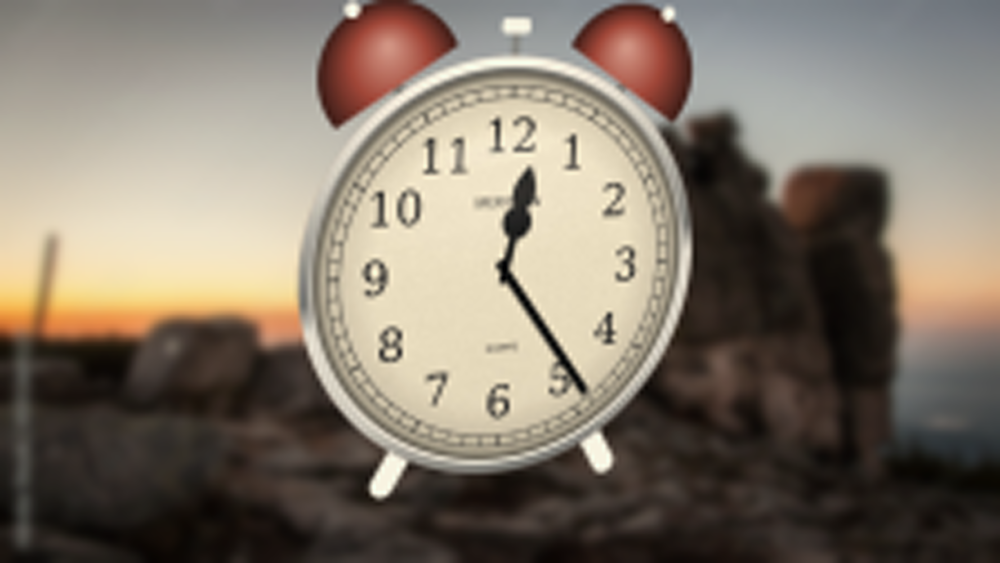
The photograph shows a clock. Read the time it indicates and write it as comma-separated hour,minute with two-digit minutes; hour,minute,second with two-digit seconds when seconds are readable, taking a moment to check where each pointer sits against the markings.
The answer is 12,24
